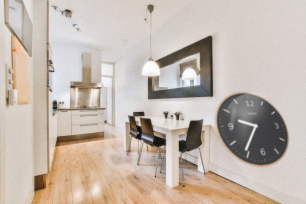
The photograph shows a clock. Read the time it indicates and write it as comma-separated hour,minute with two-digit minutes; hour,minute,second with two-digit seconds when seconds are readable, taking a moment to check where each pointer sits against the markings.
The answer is 9,36
